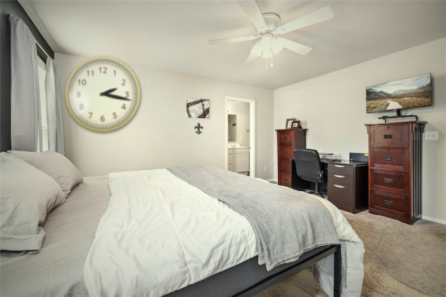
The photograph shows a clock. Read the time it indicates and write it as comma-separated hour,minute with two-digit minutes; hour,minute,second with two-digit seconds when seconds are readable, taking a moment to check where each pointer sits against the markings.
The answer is 2,17
